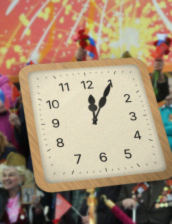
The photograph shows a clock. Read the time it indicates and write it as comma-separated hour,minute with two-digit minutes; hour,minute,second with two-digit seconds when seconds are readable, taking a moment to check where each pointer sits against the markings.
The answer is 12,05
